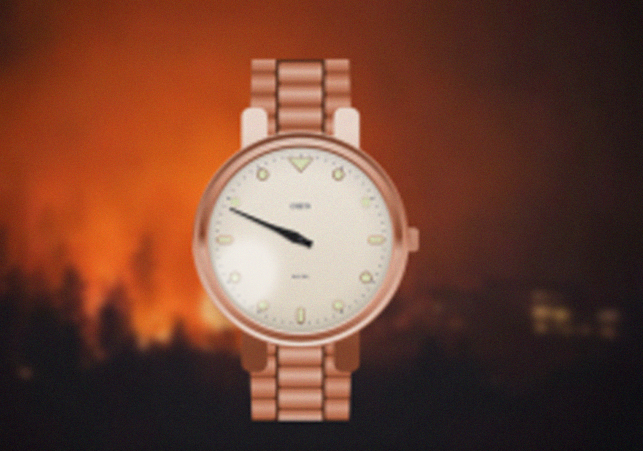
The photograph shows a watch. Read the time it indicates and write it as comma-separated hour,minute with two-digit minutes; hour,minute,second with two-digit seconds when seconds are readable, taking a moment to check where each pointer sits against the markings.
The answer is 9,49
